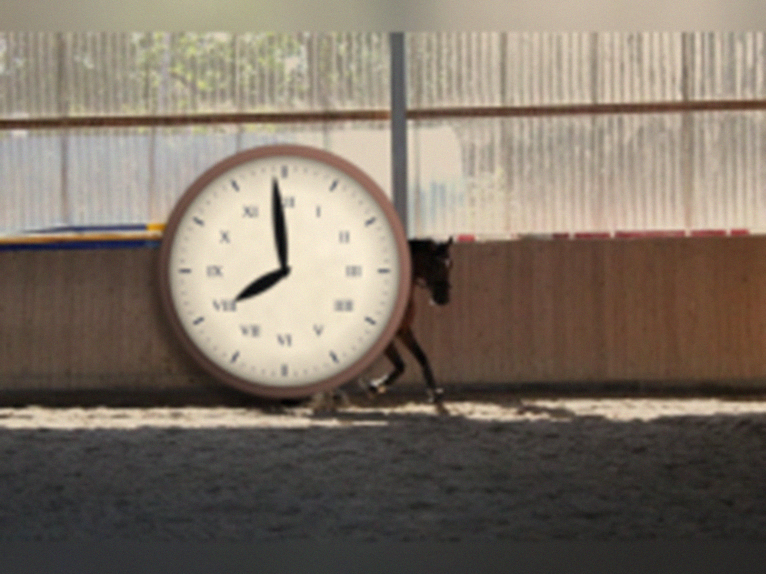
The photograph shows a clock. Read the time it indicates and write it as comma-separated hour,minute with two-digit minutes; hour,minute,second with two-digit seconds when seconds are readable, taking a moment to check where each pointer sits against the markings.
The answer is 7,59
